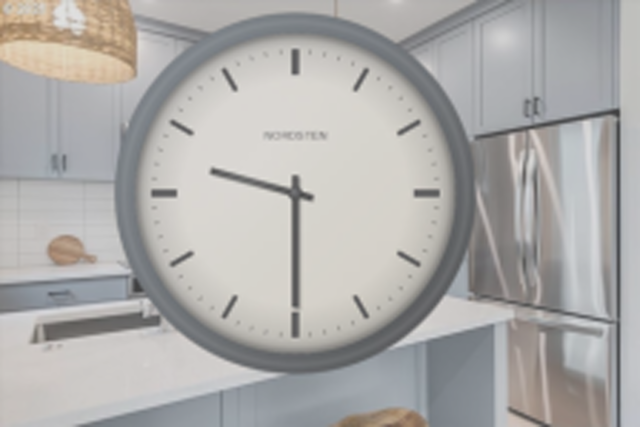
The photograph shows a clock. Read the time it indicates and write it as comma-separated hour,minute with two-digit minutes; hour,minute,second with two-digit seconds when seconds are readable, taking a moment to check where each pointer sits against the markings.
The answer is 9,30
